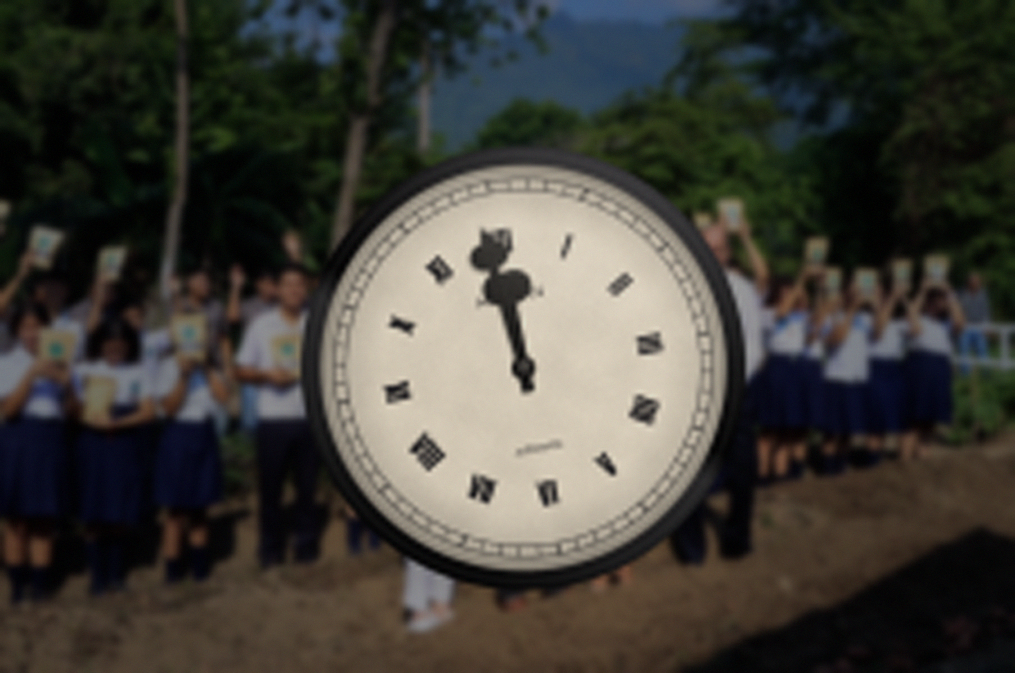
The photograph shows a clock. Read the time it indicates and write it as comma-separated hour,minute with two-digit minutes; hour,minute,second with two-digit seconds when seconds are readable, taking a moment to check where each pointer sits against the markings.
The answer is 11,59
